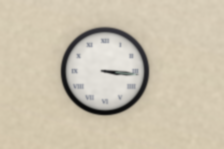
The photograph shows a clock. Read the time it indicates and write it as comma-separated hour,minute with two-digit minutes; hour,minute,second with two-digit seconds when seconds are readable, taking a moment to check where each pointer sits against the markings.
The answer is 3,16
